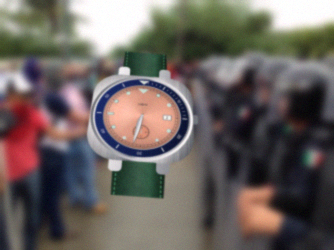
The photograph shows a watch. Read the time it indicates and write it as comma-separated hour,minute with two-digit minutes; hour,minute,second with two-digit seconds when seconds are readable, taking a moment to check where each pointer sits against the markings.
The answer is 6,32
